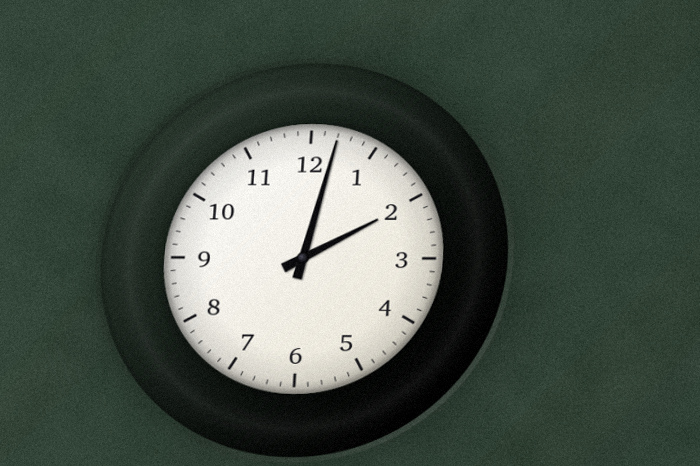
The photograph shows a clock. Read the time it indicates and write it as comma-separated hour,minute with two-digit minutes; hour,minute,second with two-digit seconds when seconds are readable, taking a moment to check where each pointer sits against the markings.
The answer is 2,02
